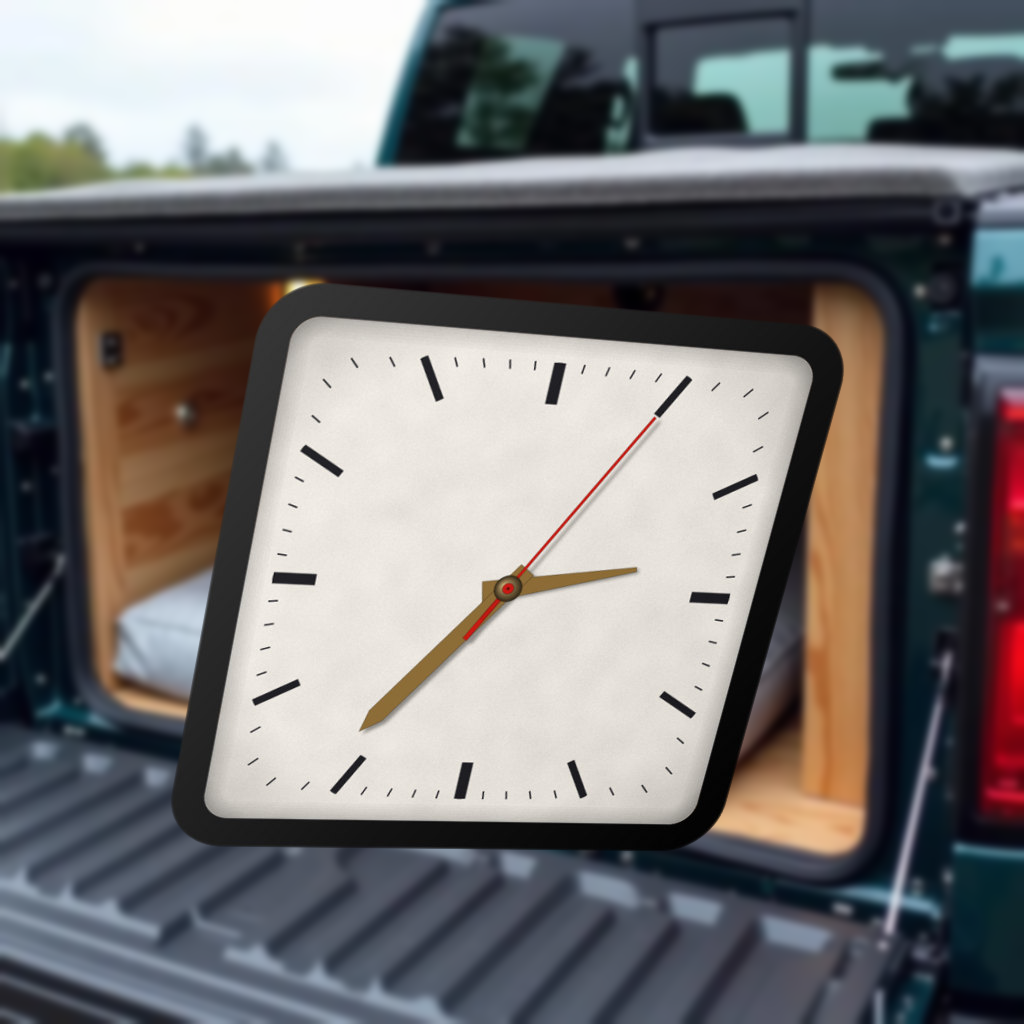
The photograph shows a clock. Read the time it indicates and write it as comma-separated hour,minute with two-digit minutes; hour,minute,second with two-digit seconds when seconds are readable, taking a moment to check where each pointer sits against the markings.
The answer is 2,36,05
